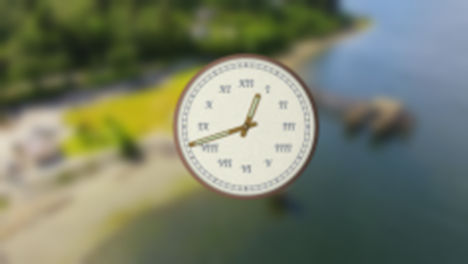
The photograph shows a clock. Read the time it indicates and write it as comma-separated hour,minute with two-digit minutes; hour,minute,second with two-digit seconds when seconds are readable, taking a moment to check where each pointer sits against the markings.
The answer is 12,42
